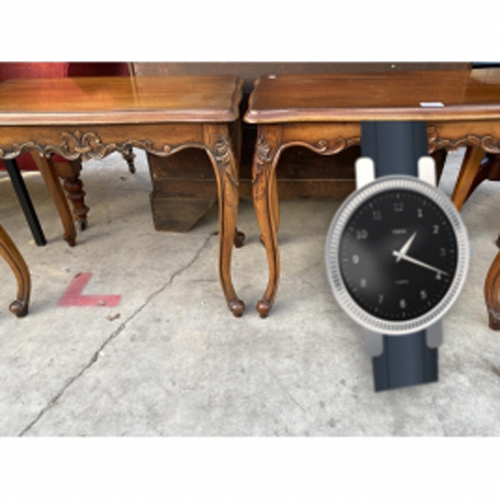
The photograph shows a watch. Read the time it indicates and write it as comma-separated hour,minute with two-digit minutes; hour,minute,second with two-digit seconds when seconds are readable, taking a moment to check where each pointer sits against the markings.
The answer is 1,19
